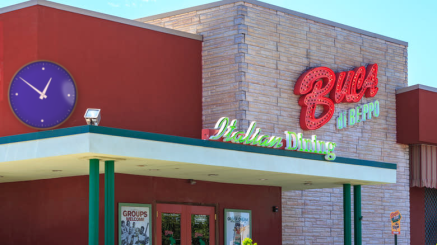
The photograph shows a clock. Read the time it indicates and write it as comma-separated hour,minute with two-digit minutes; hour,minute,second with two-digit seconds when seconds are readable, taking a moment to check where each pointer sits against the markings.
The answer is 12,51
